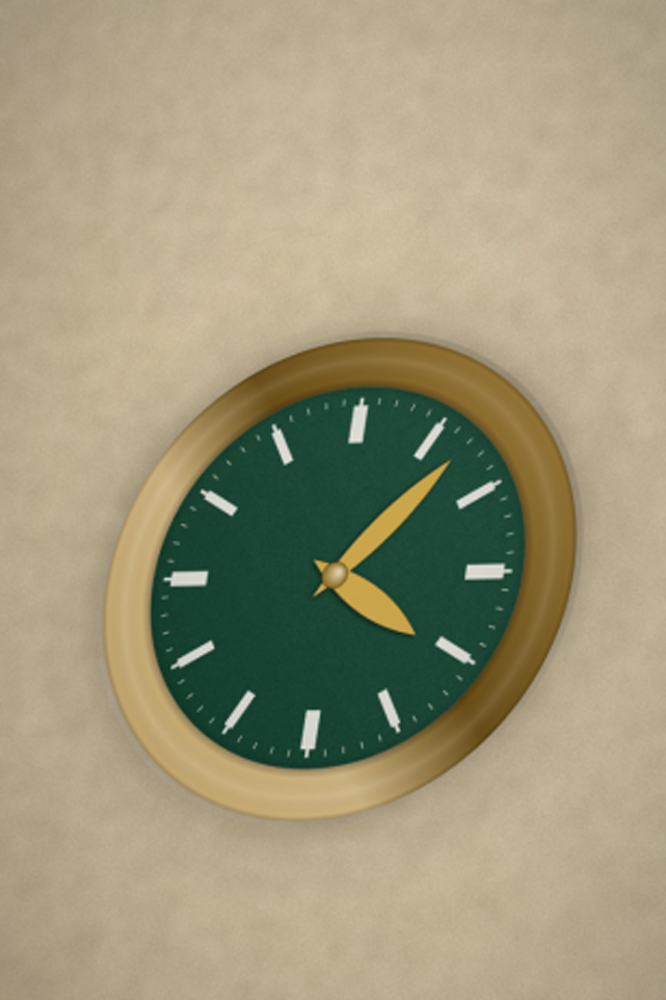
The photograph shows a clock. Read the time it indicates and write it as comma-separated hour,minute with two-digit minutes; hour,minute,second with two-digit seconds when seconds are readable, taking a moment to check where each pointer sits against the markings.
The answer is 4,07
